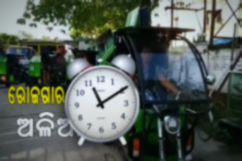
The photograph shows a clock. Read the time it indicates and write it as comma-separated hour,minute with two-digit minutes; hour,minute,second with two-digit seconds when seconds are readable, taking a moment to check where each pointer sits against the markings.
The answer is 11,10
